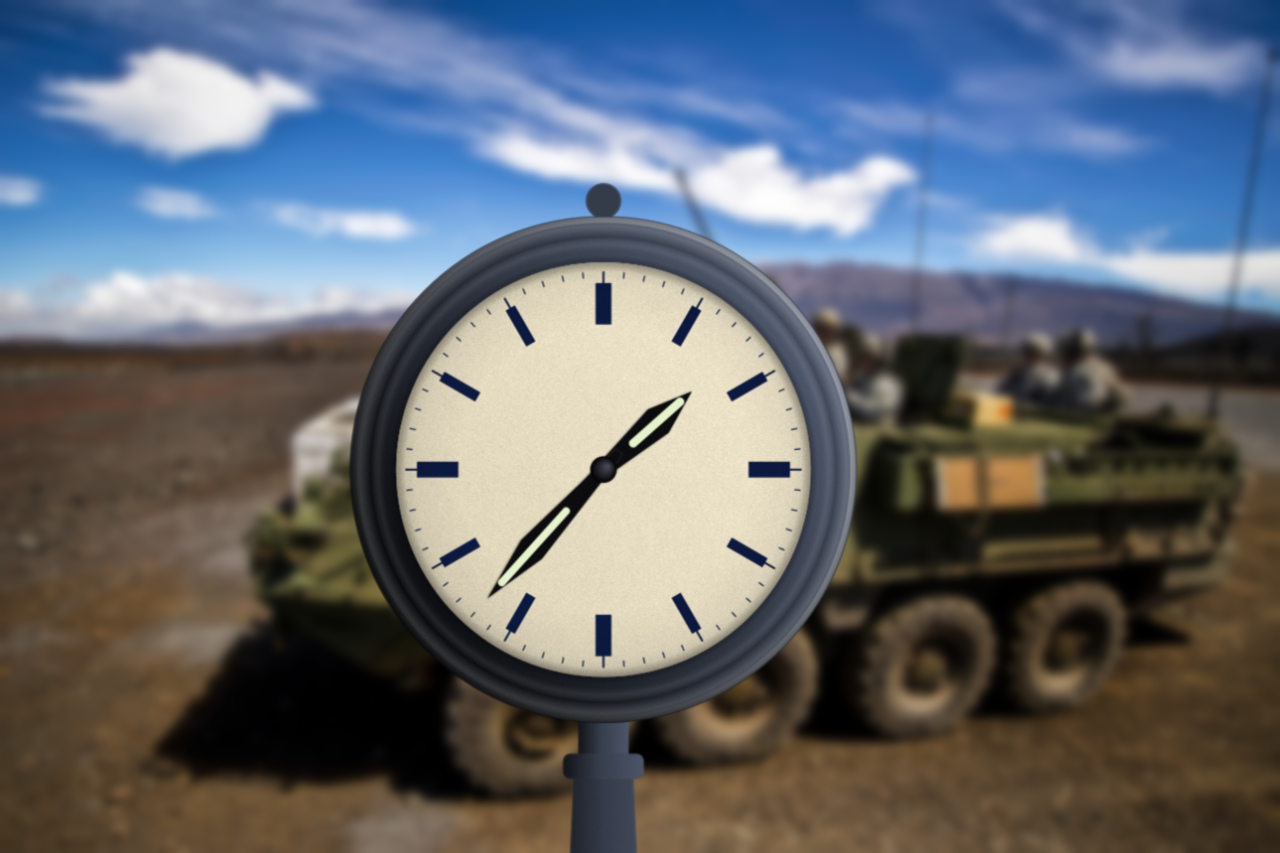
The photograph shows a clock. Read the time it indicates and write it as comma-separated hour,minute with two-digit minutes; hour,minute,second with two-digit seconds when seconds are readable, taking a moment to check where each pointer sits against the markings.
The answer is 1,37
